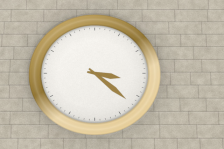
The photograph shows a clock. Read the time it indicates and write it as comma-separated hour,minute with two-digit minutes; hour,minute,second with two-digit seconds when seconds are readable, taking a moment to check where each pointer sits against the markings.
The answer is 3,22
